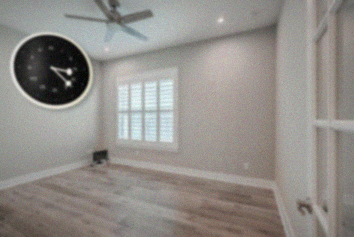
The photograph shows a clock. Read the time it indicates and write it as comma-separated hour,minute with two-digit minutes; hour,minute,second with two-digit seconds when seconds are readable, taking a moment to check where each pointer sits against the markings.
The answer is 3,23
